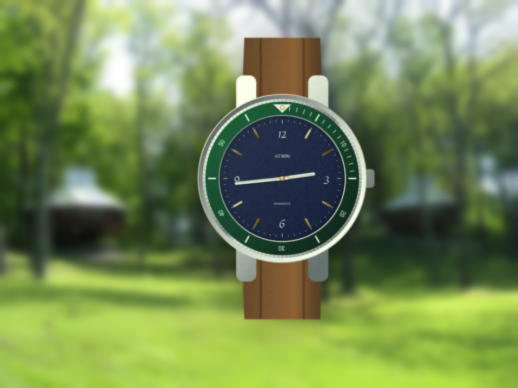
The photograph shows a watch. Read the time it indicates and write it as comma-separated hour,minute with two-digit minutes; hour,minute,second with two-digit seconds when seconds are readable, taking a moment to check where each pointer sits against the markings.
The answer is 2,44
